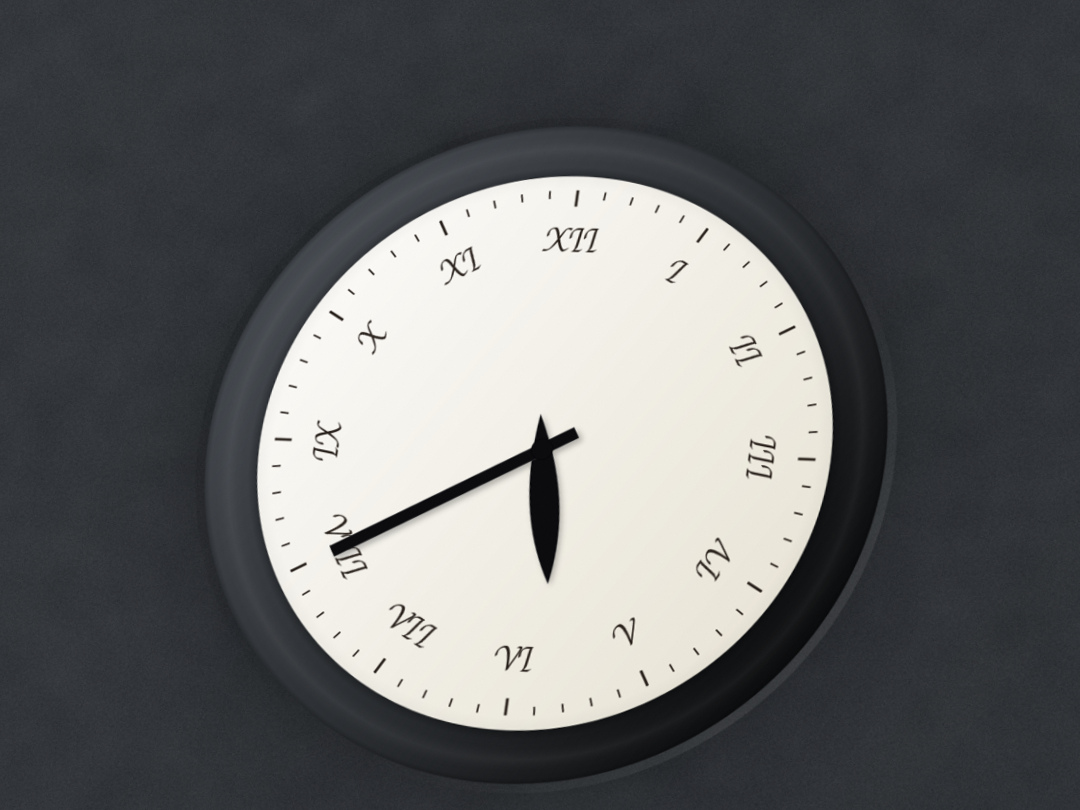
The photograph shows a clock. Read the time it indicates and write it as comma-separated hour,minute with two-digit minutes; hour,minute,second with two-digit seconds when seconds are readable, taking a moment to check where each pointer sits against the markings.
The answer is 5,40
